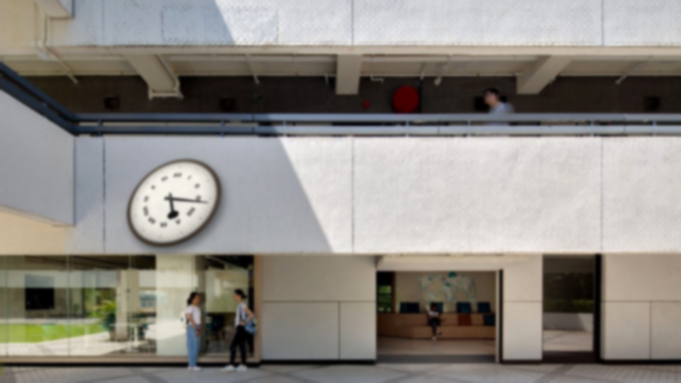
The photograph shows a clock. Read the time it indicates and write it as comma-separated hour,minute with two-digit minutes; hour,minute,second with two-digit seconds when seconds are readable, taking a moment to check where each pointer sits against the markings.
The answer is 5,16
